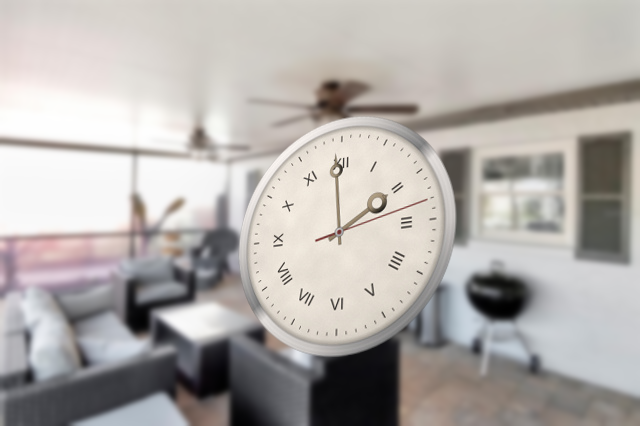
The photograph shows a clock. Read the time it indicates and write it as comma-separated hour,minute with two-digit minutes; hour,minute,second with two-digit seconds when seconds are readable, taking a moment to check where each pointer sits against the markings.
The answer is 1,59,13
